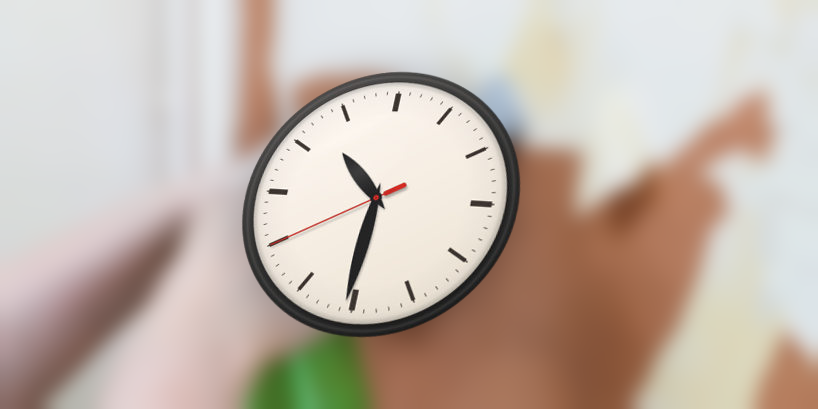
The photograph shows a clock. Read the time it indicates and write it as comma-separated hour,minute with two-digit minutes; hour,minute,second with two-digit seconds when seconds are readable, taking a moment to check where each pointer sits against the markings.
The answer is 10,30,40
